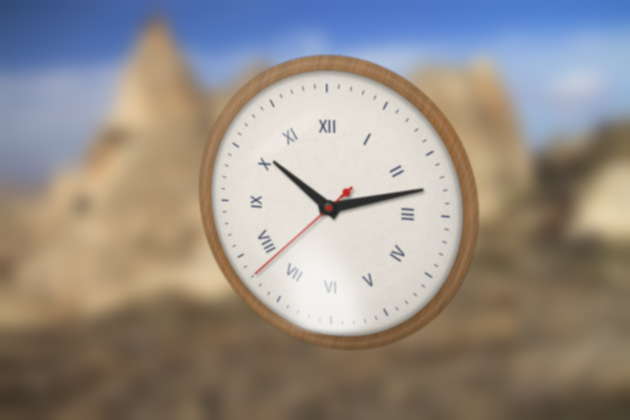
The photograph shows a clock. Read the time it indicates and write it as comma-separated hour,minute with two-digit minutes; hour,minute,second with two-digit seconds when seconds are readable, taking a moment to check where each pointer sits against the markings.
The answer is 10,12,38
